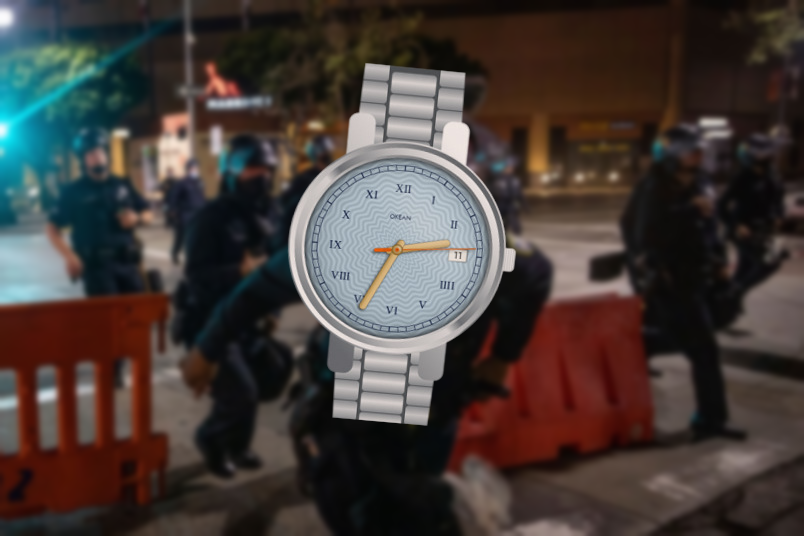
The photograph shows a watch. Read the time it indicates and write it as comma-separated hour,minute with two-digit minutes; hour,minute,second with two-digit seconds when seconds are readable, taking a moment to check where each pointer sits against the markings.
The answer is 2,34,14
